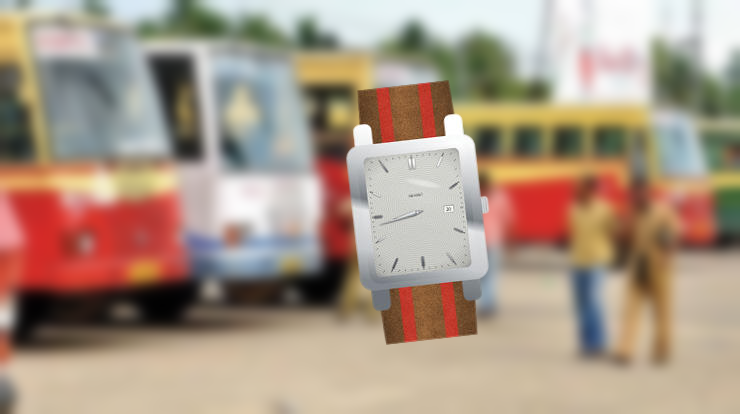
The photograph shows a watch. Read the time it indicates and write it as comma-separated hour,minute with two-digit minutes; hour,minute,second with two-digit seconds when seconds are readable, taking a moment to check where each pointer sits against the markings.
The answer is 8,43
